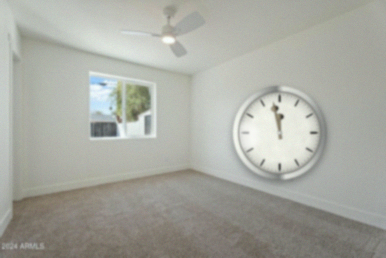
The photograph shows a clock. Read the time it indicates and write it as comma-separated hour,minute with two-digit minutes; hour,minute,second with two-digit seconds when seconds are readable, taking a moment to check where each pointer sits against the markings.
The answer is 11,58
